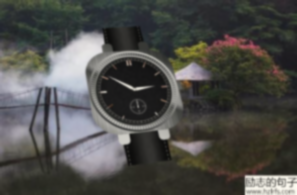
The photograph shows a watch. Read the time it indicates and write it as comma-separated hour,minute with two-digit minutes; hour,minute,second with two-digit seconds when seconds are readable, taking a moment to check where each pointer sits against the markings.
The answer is 2,51
